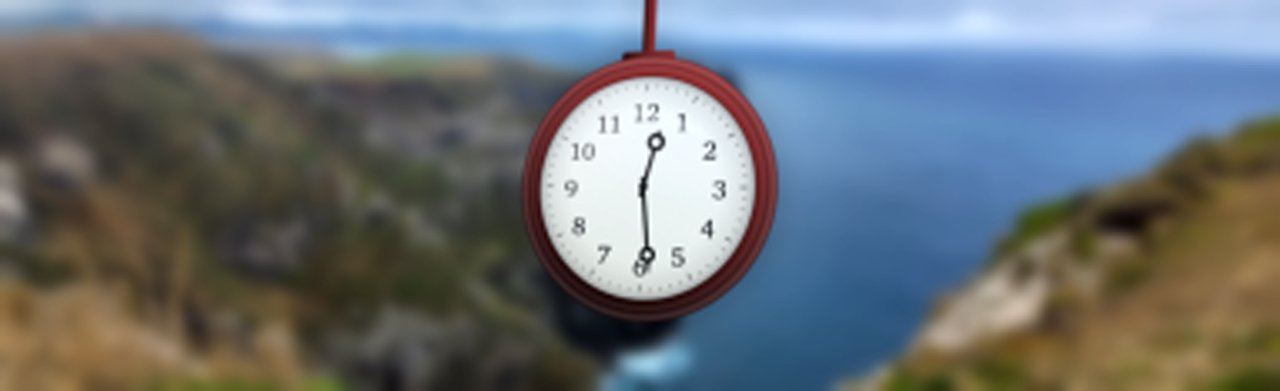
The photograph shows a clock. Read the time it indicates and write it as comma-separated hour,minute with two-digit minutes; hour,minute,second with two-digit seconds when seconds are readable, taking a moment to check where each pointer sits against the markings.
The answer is 12,29
